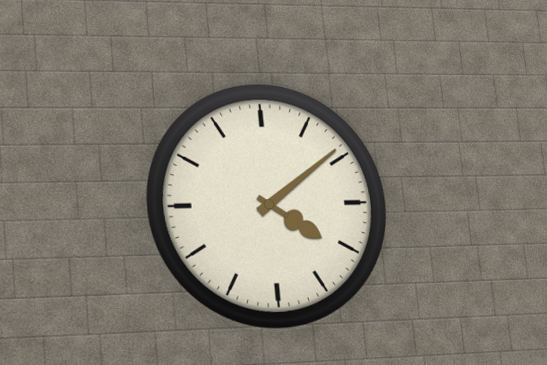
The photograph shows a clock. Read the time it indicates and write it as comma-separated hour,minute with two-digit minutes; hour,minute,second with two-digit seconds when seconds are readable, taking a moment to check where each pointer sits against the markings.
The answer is 4,09
